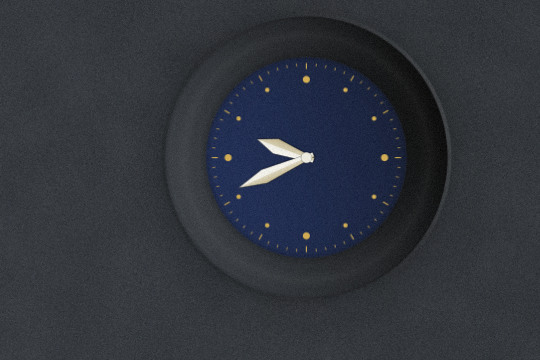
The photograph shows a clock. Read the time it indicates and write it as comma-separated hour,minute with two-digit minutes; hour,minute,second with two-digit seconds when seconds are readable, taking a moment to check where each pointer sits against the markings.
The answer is 9,41
